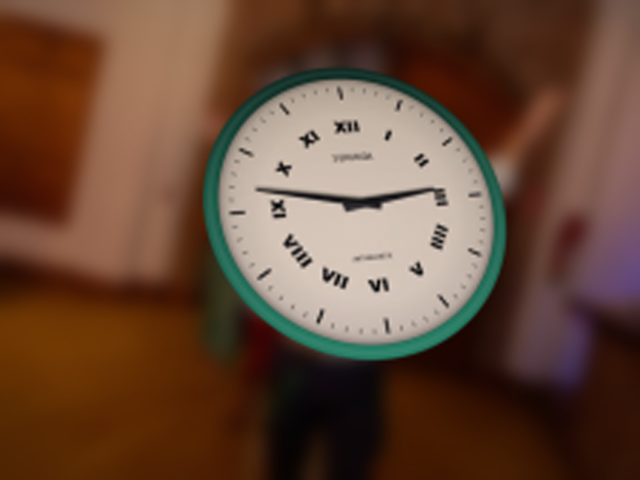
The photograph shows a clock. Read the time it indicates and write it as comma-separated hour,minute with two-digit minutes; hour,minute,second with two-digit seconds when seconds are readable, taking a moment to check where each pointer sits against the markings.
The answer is 2,47
